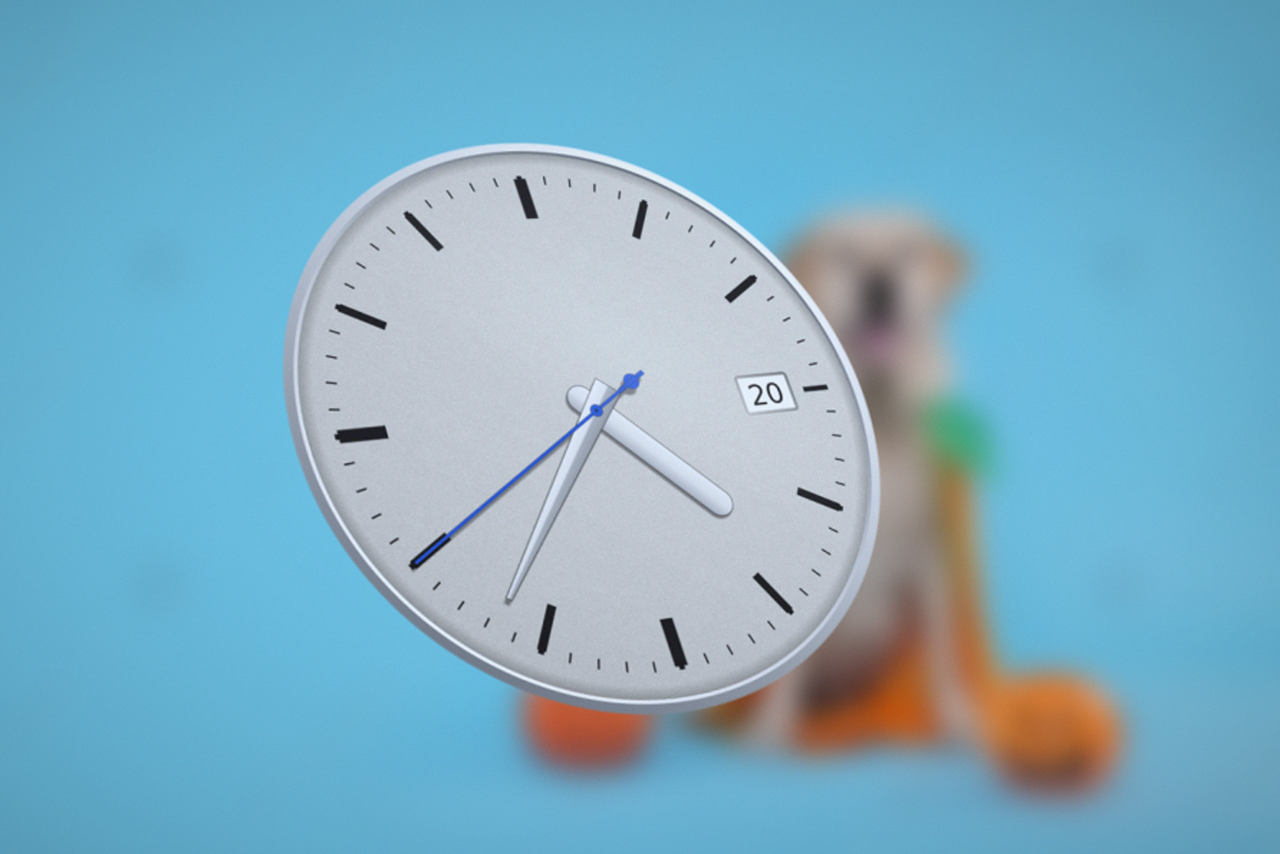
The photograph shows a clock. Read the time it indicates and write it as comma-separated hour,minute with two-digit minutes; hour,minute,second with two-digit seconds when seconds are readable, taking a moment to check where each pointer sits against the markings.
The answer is 4,36,40
